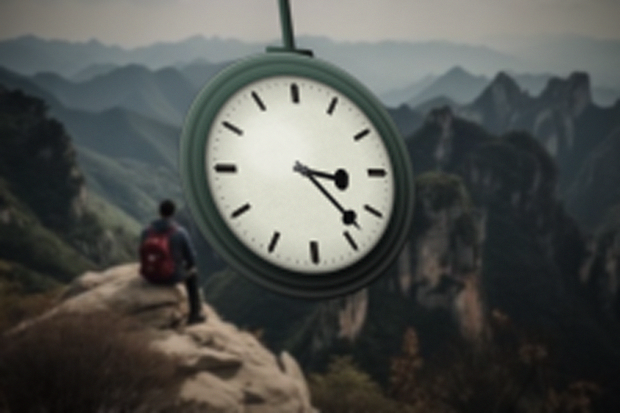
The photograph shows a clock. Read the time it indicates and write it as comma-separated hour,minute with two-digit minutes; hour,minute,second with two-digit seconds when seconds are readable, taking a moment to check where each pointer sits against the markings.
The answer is 3,23
